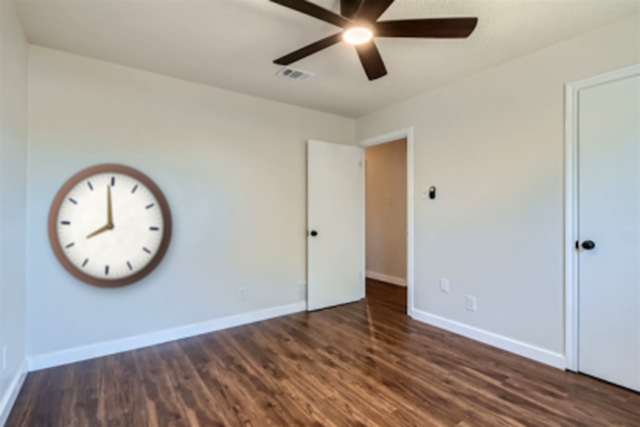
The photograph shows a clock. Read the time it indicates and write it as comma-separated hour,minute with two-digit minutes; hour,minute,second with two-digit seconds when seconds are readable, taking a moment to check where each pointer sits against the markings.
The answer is 7,59
